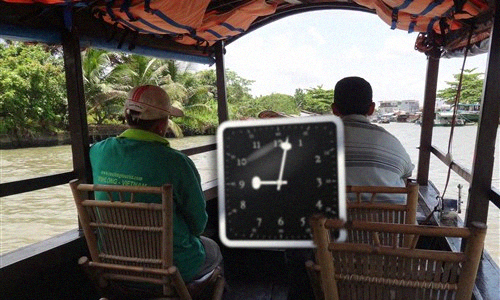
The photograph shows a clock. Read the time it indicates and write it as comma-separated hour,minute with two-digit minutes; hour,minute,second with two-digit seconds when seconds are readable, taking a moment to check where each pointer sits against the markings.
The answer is 9,02
